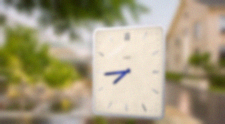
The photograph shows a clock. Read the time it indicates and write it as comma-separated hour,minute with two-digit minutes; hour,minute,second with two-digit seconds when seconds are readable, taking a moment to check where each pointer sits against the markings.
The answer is 7,44
